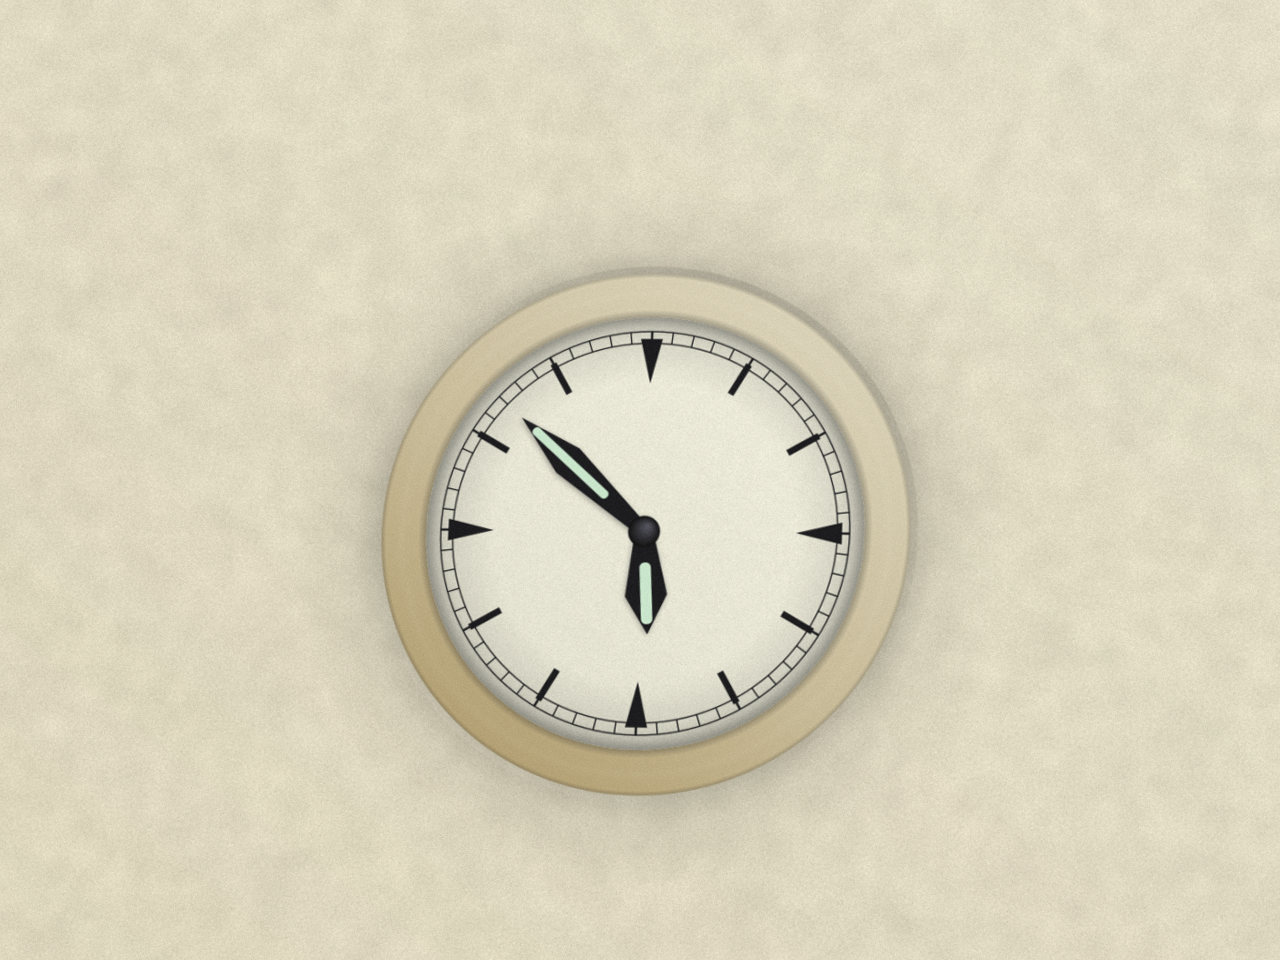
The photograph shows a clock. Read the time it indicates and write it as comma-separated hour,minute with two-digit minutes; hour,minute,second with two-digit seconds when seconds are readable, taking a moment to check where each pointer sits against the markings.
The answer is 5,52
